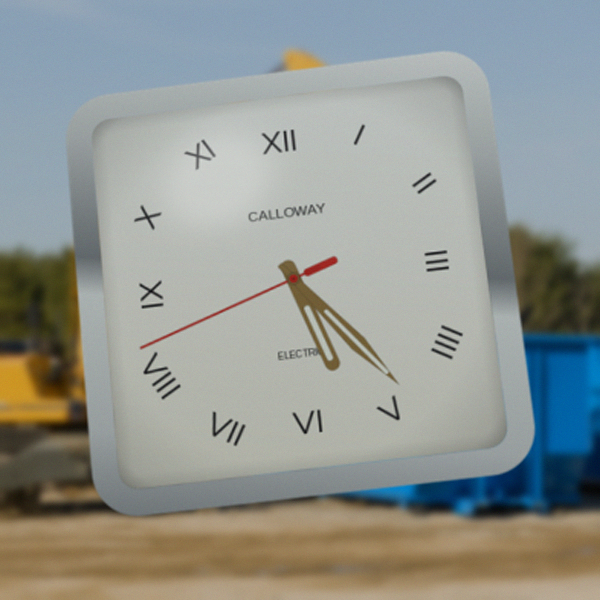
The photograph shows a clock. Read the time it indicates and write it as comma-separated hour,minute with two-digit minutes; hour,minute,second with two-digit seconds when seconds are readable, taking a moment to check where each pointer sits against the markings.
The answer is 5,23,42
